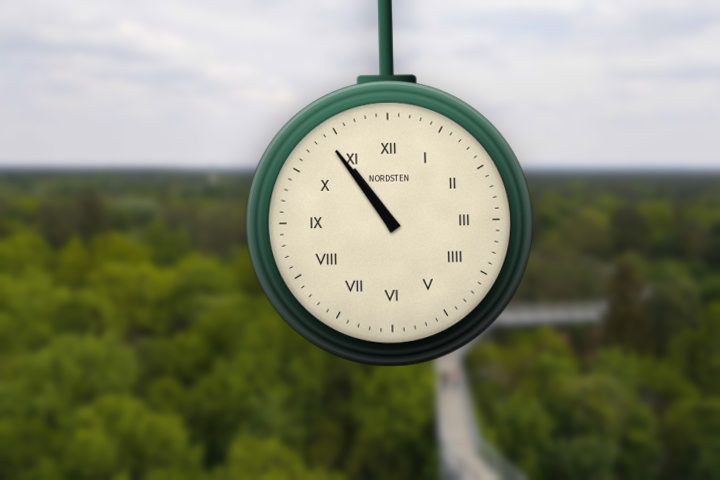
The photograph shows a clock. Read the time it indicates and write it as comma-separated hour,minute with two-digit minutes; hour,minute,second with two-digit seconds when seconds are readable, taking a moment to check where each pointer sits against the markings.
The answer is 10,54
